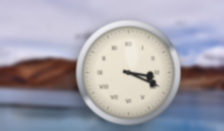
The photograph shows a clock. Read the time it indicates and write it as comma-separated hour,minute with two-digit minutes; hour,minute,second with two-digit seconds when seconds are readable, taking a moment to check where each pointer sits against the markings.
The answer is 3,19
